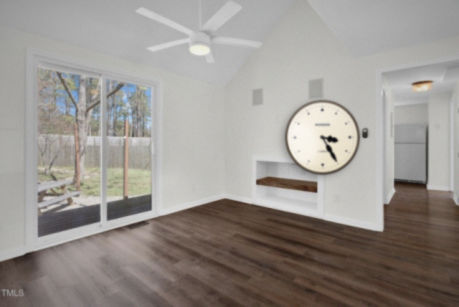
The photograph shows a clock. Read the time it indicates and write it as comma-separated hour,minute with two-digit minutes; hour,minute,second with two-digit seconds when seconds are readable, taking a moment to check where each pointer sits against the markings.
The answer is 3,25
